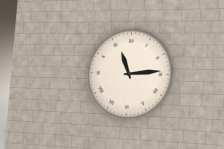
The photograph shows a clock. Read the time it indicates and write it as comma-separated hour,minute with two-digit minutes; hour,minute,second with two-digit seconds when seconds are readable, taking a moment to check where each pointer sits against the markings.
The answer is 11,14
